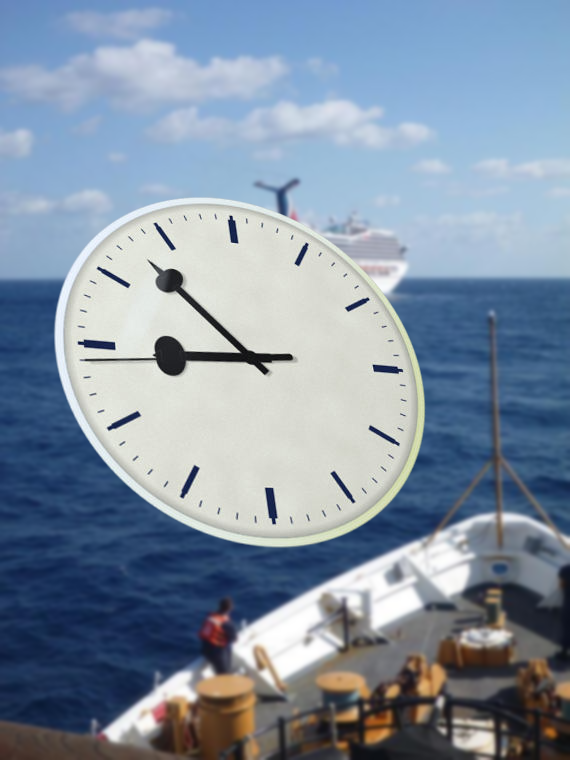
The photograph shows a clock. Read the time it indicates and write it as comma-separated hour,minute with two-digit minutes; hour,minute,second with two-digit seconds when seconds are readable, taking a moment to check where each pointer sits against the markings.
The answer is 8,52,44
